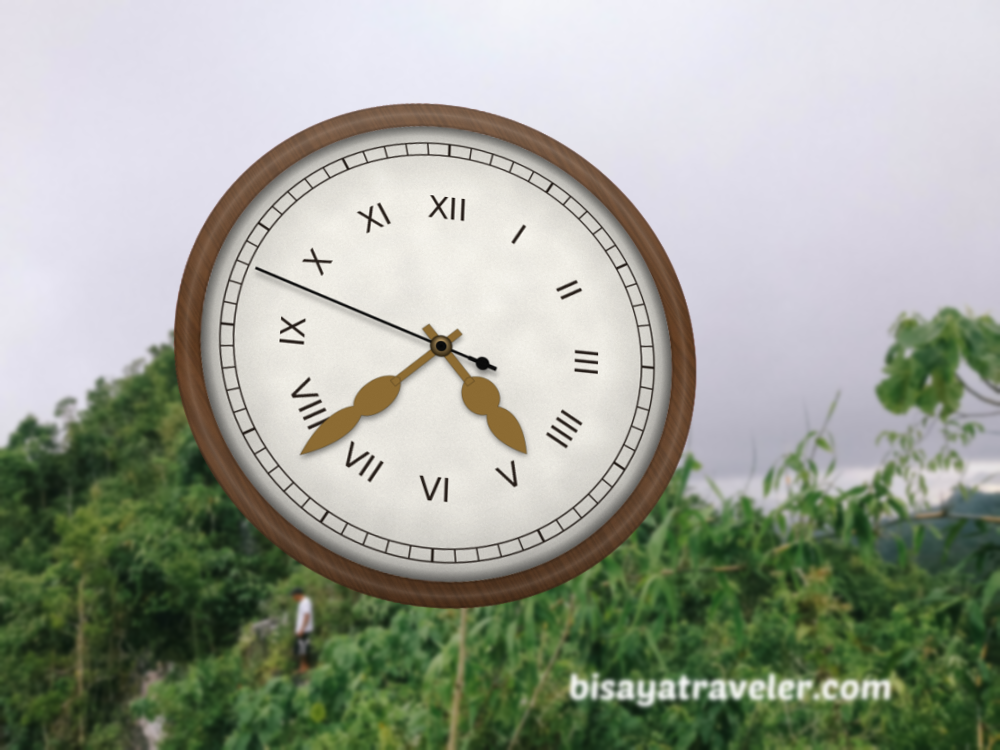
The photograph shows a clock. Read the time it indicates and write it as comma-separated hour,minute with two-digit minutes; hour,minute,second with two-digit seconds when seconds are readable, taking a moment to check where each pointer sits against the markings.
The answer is 4,37,48
